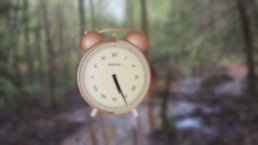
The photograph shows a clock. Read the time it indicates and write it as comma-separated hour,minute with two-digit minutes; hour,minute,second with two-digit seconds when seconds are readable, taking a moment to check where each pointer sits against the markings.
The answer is 5,26
